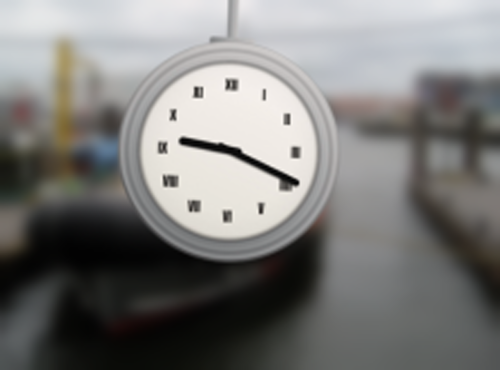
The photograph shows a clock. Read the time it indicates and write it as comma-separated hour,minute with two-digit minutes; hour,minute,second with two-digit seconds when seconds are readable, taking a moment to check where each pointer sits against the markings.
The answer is 9,19
